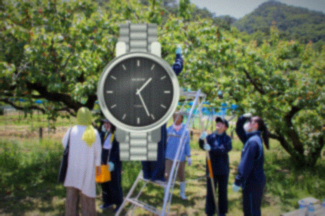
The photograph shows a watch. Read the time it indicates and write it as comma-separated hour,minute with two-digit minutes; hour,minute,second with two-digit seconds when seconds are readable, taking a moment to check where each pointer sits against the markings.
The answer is 1,26
